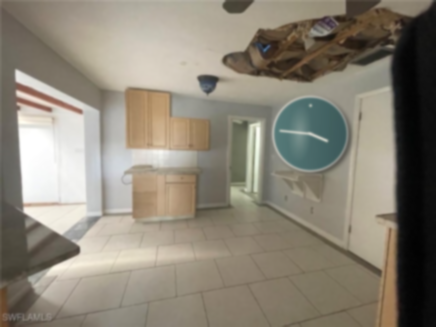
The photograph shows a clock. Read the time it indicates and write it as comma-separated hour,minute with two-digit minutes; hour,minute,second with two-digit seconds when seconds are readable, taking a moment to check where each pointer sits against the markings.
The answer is 3,46
